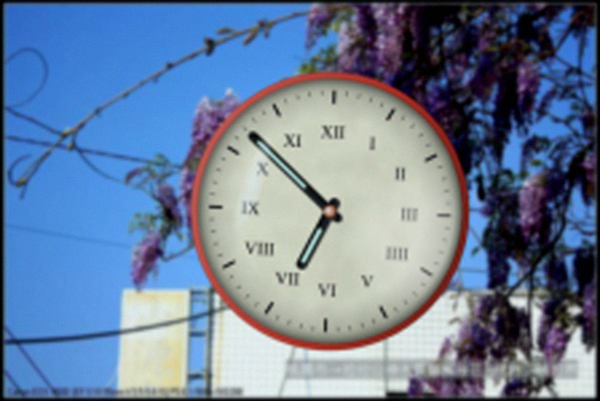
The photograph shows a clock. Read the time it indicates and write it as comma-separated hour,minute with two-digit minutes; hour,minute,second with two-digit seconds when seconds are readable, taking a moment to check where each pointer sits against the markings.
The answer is 6,52
